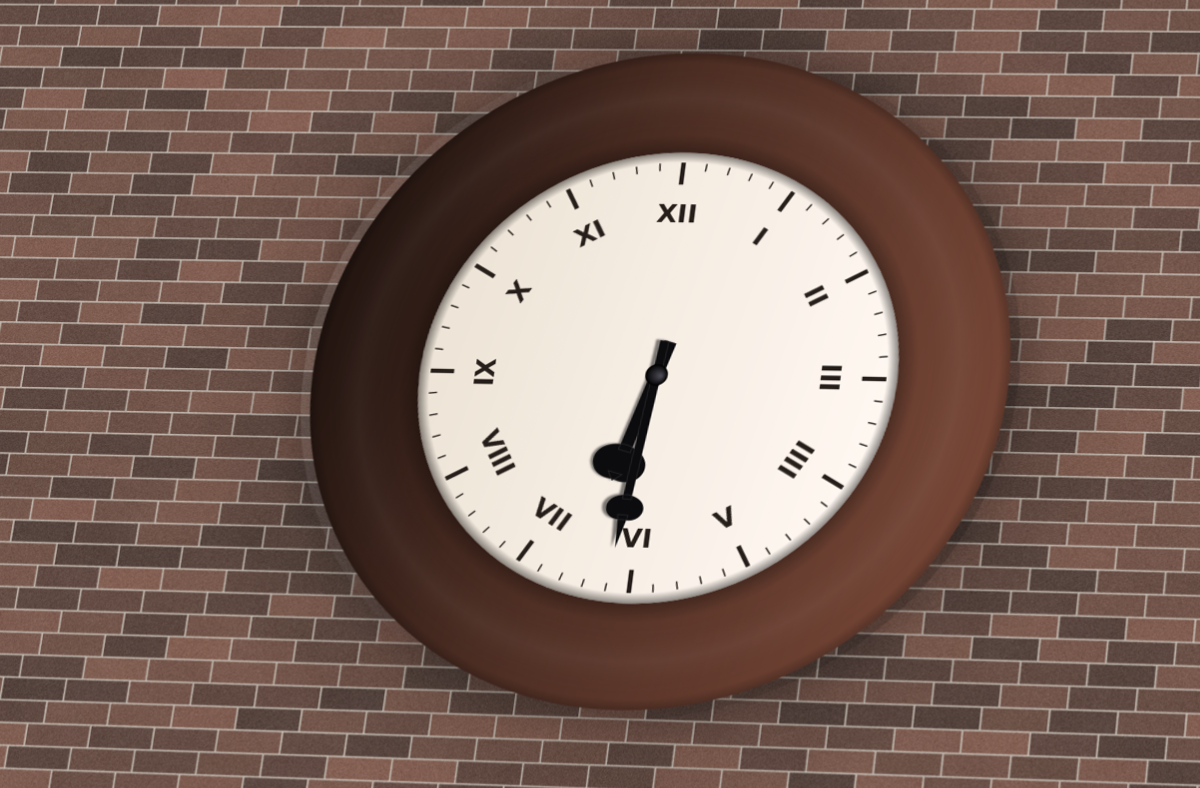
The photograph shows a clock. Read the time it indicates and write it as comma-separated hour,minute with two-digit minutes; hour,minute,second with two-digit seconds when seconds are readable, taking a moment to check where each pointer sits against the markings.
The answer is 6,31
